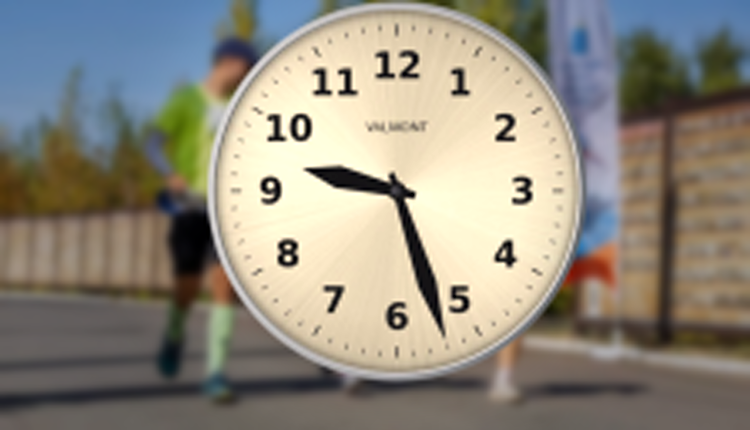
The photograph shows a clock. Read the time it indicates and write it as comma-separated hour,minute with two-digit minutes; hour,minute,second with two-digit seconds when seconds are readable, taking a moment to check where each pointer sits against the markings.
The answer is 9,27
